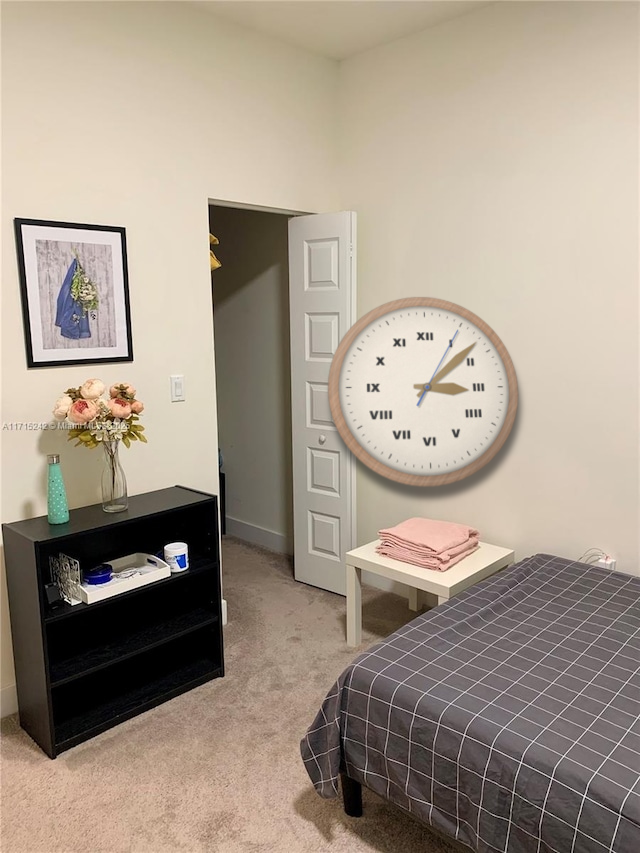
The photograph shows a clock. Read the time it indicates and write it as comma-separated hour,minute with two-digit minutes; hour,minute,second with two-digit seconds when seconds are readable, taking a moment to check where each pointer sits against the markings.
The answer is 3,08,05
